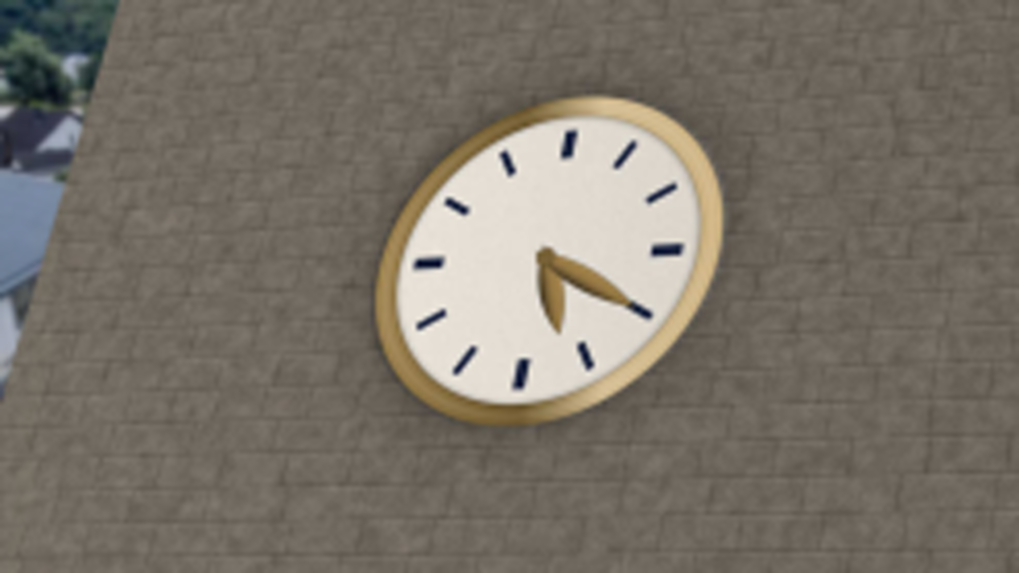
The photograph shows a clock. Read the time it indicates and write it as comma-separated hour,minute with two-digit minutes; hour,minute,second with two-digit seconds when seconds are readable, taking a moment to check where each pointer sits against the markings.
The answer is 5,20
